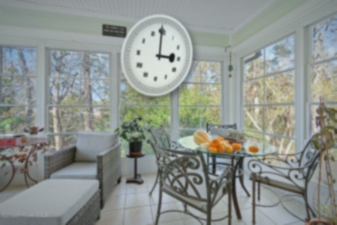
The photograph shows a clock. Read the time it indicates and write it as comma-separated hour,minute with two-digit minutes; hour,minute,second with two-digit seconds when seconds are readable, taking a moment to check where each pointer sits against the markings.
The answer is 2,59
